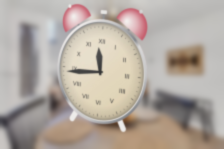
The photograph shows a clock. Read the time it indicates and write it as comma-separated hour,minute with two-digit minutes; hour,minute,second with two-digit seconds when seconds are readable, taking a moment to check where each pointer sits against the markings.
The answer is 11,44
